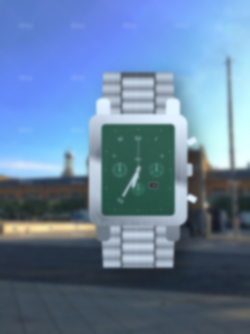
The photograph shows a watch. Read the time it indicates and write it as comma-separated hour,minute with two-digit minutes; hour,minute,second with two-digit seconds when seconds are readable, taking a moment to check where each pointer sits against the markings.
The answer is 6,35
